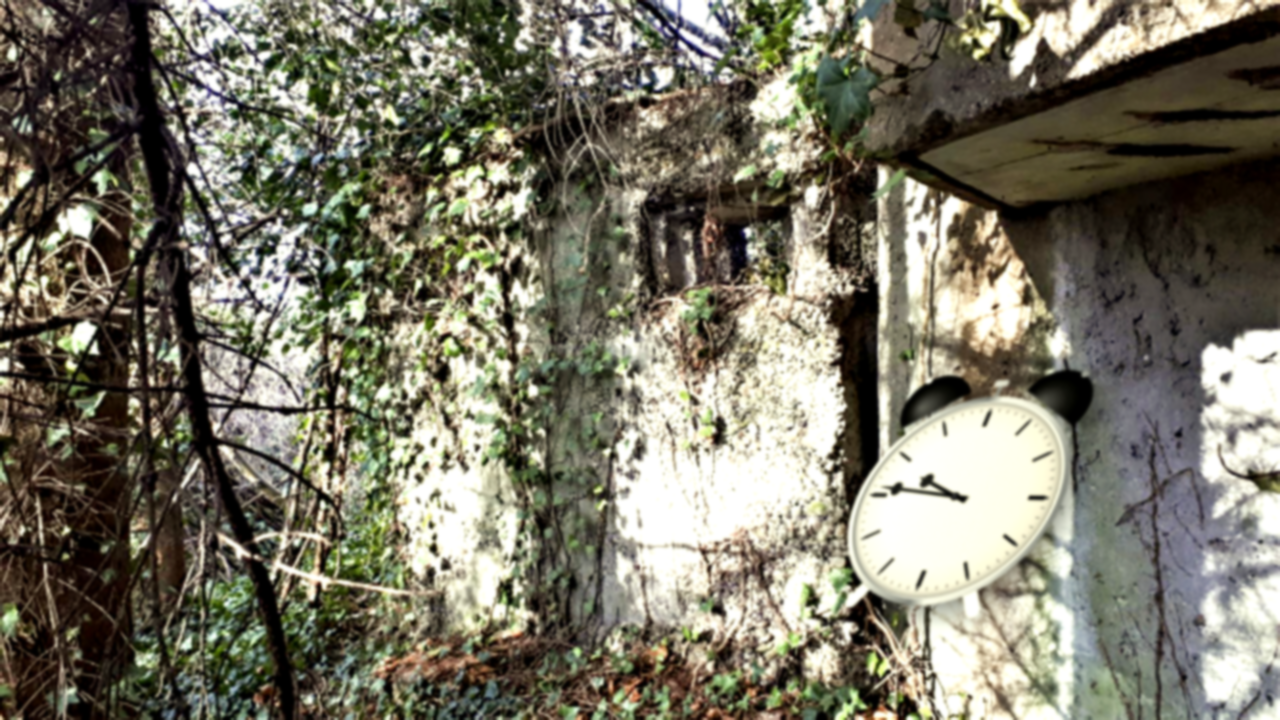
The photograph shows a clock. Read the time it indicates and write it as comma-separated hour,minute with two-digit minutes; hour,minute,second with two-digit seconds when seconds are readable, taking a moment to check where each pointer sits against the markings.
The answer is 9,46
